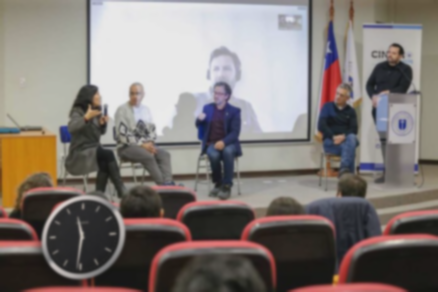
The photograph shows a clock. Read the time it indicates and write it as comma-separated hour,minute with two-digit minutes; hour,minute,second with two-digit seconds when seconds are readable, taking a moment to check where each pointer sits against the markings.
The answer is 11,31
